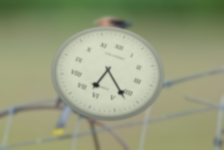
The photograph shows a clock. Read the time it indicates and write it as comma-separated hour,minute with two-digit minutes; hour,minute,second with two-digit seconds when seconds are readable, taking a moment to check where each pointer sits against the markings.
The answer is 6,22
